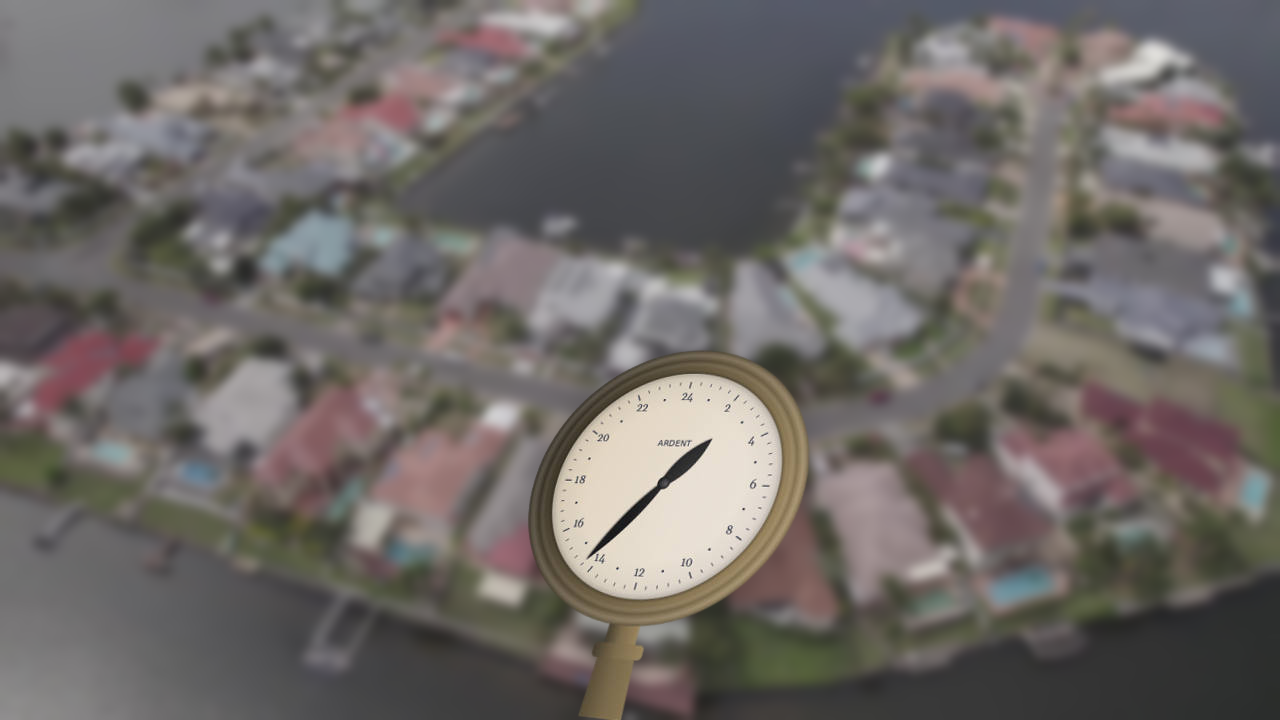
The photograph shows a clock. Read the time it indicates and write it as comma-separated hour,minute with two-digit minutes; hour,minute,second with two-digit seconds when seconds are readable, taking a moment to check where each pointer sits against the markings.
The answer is 2,36
